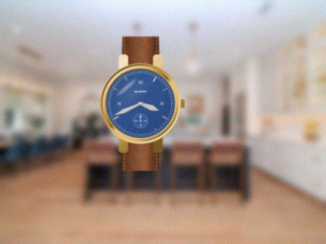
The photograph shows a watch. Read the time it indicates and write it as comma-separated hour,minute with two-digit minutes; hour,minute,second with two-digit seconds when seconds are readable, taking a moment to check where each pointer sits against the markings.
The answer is 3,41
